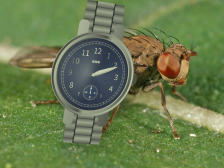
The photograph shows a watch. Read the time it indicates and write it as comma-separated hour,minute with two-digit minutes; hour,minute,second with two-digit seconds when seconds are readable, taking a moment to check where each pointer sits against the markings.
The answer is 2,11
